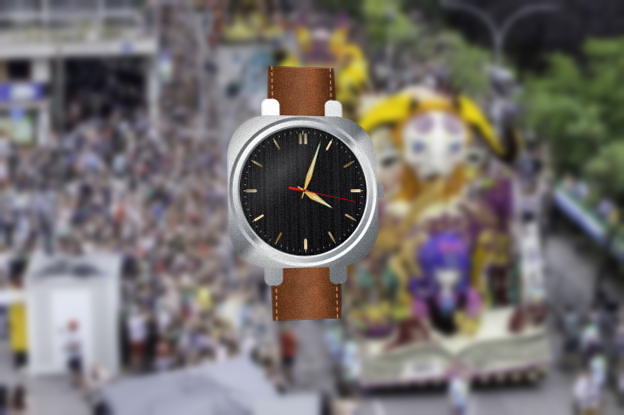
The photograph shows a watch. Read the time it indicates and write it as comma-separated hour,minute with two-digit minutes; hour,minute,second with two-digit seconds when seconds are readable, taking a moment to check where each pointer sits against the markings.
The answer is 4,03,17
